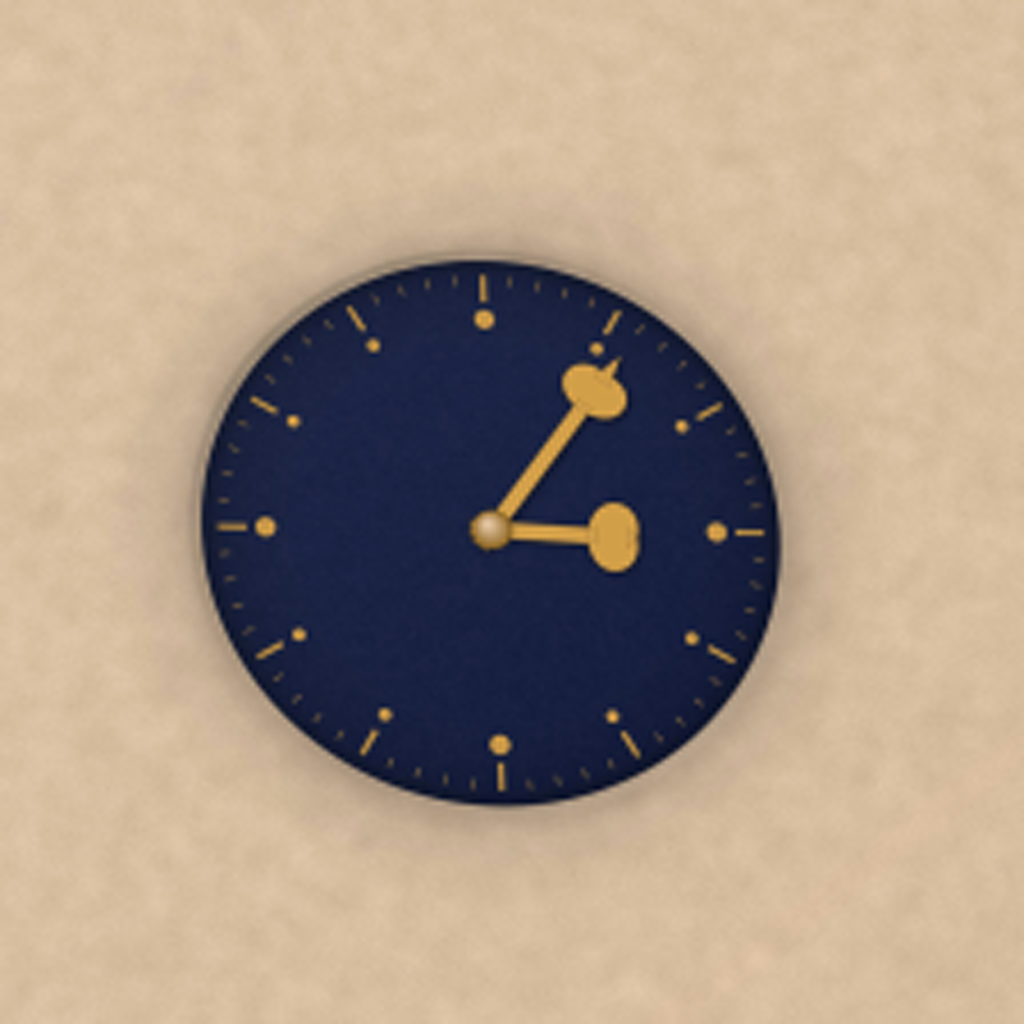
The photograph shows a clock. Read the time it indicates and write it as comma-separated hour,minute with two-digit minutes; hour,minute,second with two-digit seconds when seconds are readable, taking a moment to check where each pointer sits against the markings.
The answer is 3,06
